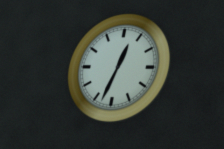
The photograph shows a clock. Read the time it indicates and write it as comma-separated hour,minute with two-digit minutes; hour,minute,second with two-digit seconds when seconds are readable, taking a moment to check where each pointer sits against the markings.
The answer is 12,33
